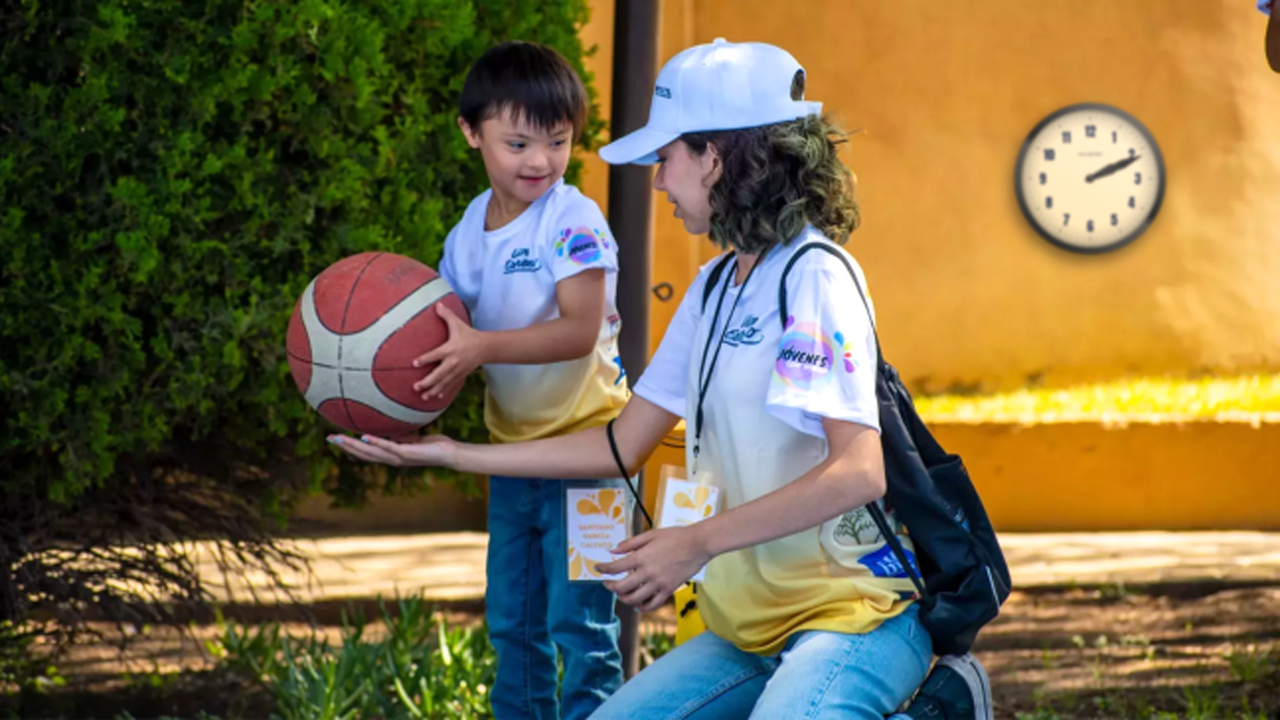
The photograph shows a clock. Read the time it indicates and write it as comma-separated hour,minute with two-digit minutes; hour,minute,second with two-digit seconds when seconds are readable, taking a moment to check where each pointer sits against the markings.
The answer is 2,11
